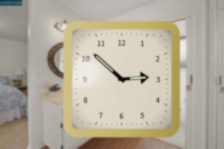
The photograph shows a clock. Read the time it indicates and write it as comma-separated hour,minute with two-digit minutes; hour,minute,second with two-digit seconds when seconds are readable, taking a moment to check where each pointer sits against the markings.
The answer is 2,52
